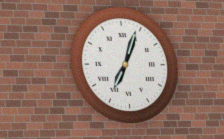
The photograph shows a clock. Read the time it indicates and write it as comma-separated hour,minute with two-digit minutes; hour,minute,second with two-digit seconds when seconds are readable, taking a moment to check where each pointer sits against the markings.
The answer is 7,04
